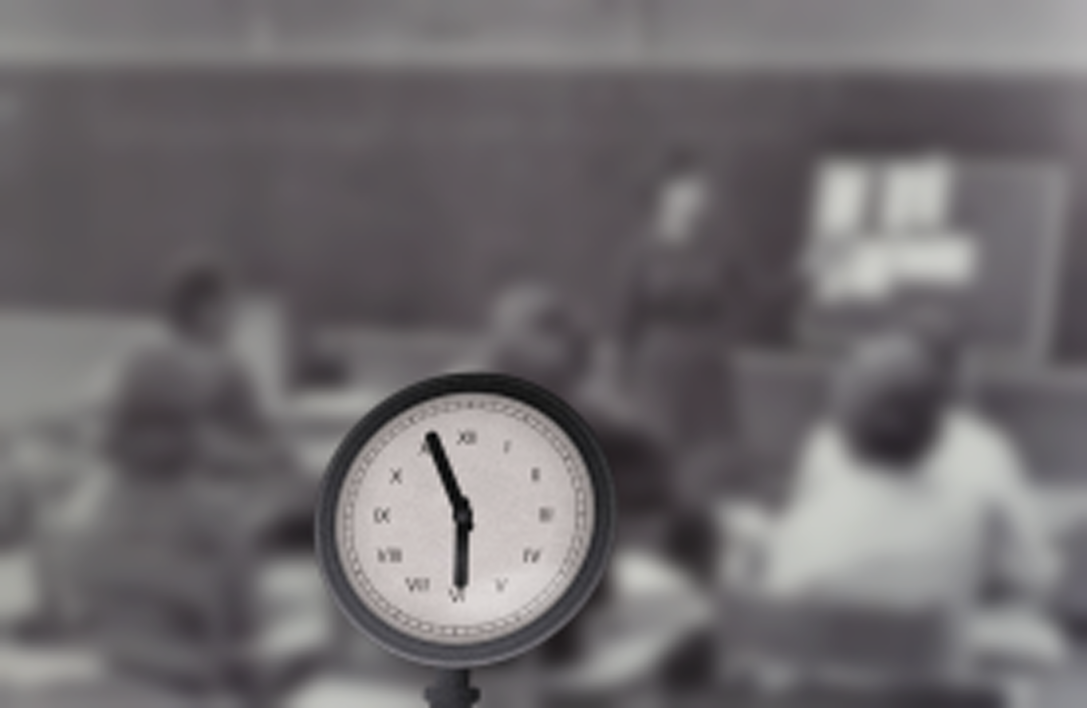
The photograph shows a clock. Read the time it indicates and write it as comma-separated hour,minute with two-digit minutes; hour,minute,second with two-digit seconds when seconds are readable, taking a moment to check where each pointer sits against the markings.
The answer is 5,56
